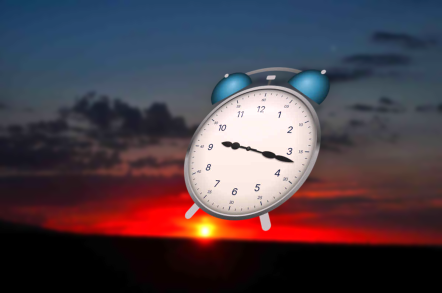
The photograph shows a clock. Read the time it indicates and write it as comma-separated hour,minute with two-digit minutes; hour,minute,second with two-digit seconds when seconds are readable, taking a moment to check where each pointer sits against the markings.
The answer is 9,17
